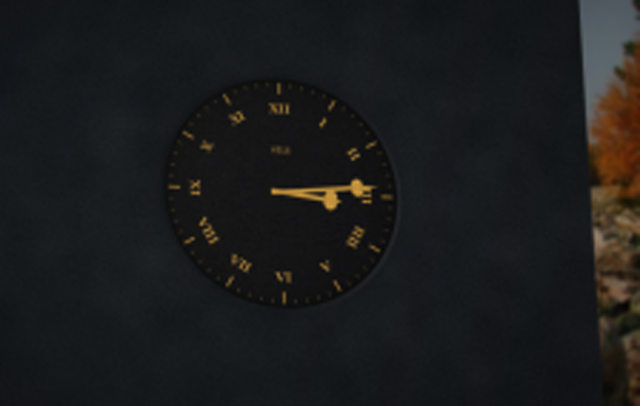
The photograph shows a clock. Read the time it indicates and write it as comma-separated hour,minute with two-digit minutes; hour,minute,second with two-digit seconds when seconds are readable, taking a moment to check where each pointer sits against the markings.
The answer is 3,14
